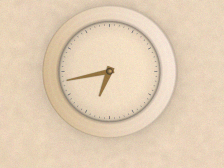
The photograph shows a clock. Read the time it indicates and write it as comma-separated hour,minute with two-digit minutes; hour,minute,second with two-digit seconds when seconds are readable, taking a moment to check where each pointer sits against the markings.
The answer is 6,43
